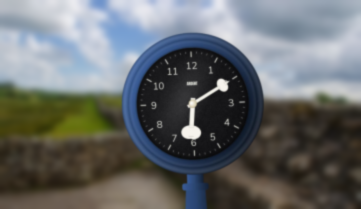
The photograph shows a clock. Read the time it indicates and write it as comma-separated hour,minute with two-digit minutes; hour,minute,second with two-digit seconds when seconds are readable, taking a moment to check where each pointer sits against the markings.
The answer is 6,10
